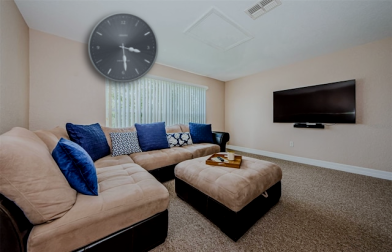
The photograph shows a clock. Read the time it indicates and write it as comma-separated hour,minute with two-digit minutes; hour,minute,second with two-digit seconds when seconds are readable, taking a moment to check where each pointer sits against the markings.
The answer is 3,29
